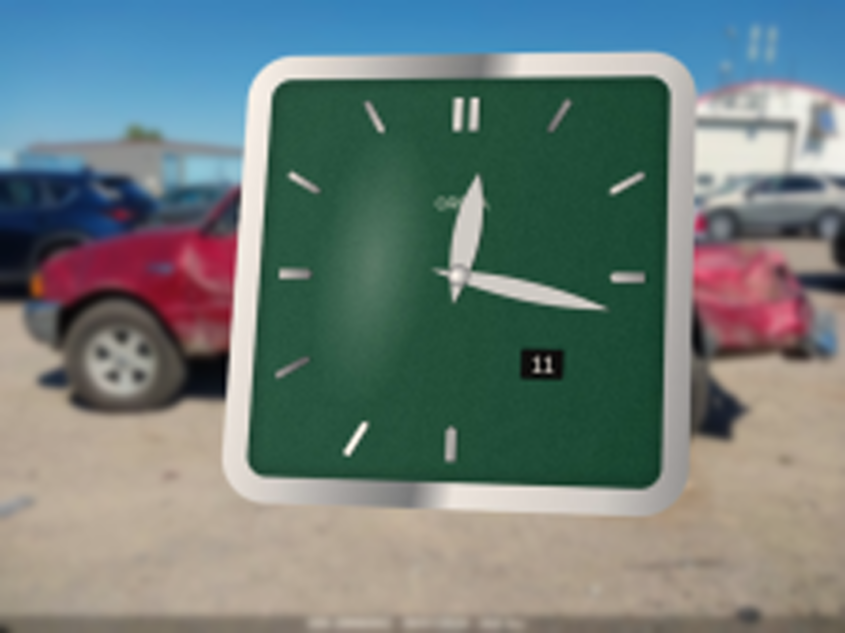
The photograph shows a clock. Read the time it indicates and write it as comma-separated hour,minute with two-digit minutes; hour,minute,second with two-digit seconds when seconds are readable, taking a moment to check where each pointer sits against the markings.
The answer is 12,17
